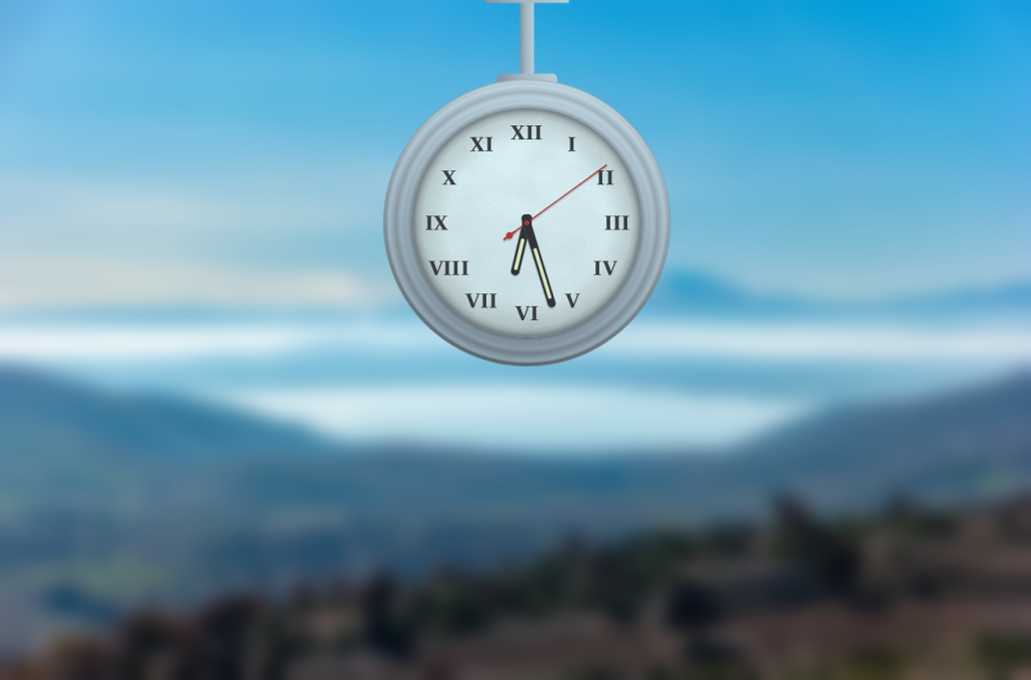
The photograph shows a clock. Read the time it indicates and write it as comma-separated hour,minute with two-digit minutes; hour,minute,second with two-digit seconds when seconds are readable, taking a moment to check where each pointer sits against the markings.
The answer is 6,27,09
